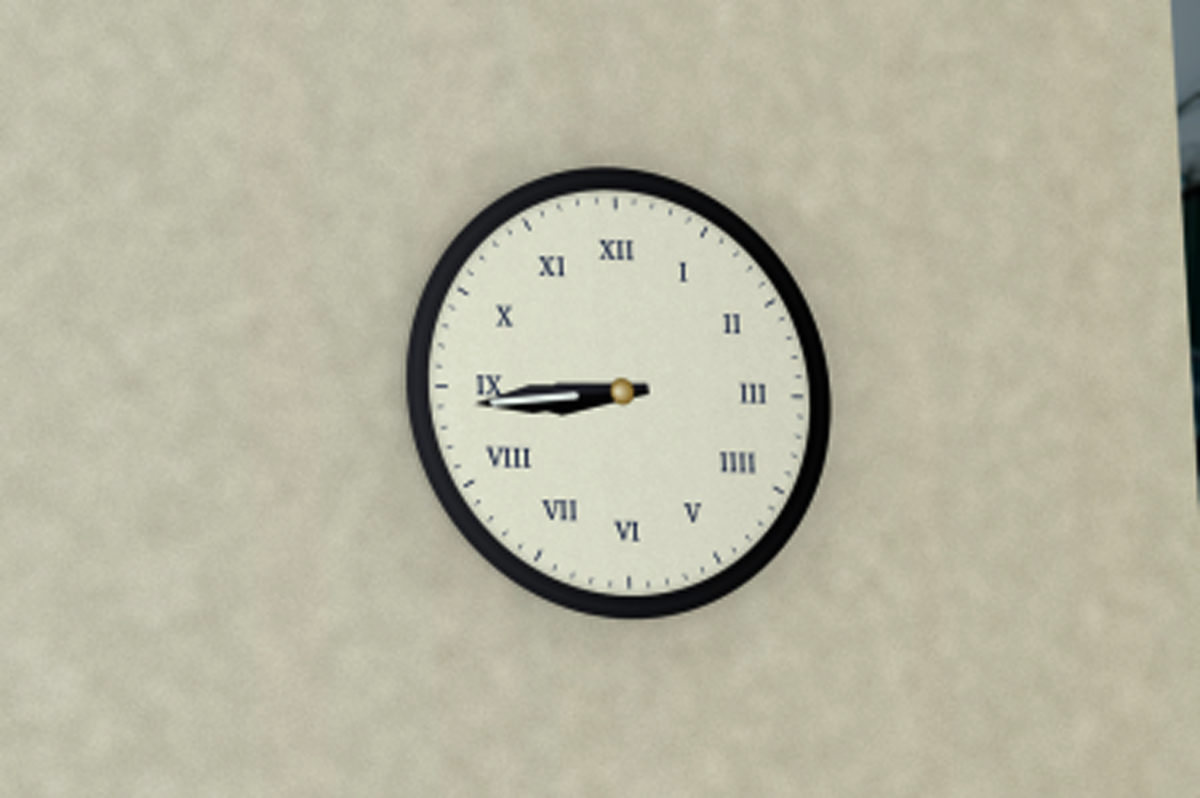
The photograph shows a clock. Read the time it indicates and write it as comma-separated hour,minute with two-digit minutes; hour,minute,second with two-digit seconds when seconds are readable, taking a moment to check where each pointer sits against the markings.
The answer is 8,44
